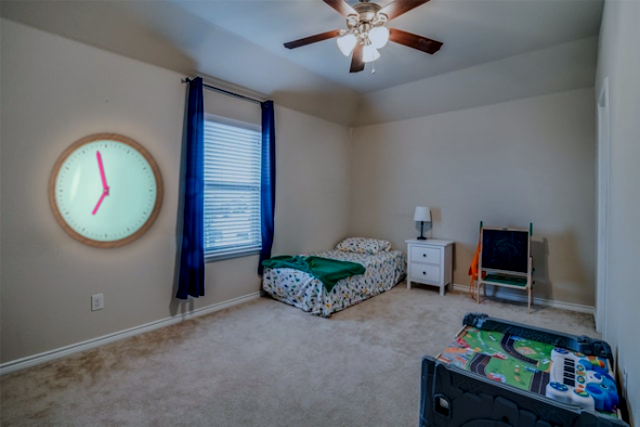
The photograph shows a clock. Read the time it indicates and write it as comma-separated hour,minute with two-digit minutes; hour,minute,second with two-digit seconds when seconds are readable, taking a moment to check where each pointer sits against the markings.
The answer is 6,58
